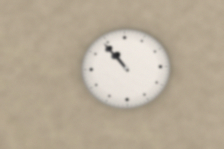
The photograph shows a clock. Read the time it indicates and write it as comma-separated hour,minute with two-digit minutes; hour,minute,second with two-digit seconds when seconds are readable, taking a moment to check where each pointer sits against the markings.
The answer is 10,54
